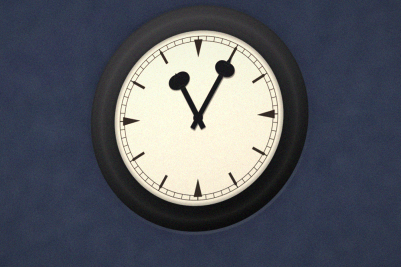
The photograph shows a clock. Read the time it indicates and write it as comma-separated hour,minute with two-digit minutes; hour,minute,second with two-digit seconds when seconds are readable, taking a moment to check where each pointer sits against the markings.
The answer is 11,05
